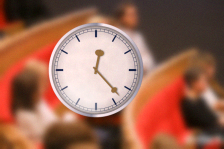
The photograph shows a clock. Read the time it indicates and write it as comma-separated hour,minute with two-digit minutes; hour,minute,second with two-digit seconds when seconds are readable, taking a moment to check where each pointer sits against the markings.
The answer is 12,23
